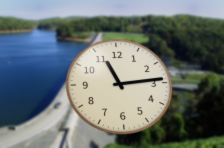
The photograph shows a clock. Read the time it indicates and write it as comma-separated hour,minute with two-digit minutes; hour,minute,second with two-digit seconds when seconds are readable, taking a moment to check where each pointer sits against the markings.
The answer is 11,14
